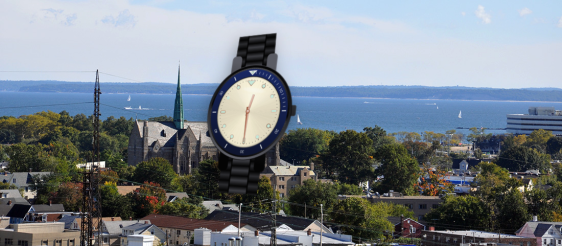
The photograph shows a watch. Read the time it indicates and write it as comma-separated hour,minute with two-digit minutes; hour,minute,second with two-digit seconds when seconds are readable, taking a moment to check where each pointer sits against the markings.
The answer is 12,30
